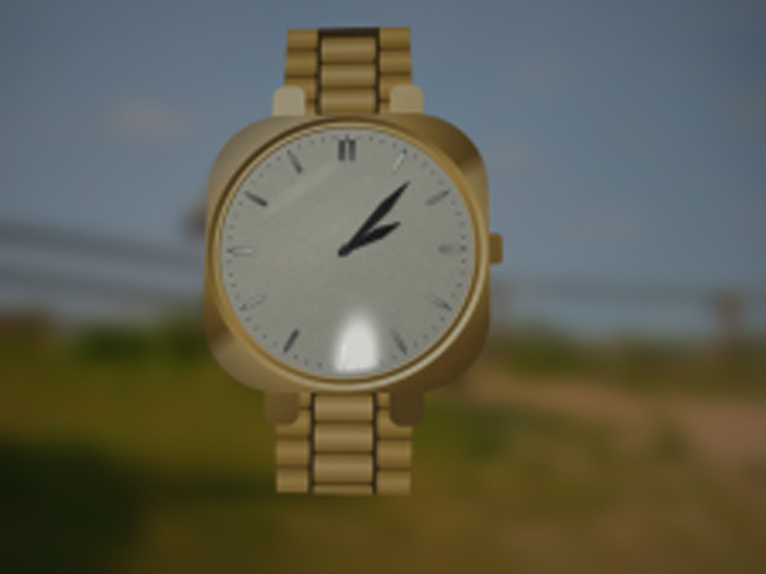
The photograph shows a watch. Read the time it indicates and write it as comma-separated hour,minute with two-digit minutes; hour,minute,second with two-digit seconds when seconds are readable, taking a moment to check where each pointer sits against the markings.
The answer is 2,07
